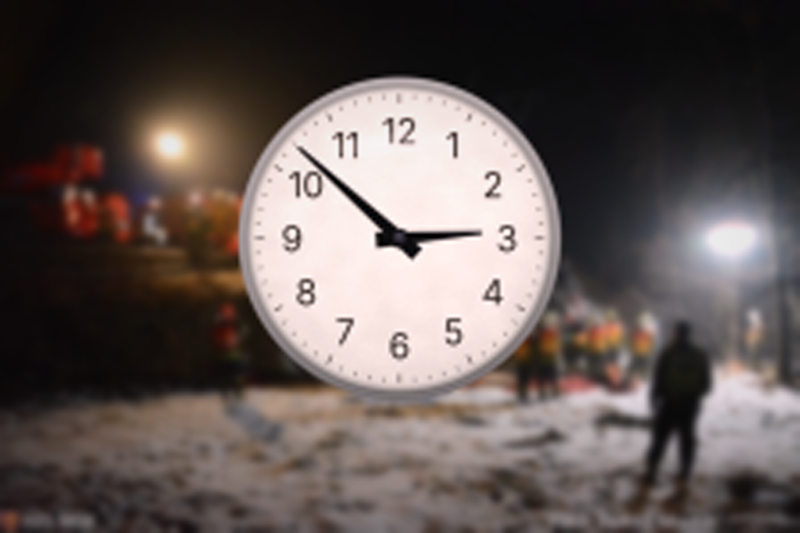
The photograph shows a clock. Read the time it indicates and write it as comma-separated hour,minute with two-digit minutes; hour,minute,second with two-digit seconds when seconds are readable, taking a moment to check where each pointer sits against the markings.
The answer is 2,52
